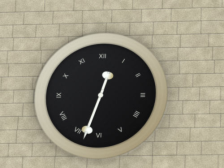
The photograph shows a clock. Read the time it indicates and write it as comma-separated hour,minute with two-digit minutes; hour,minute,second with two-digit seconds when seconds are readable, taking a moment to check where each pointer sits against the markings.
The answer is 12,33
